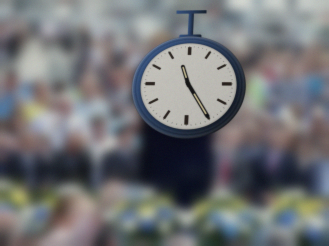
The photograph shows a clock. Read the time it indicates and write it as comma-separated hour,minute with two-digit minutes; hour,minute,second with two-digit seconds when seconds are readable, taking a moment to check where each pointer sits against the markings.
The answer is 11,25
